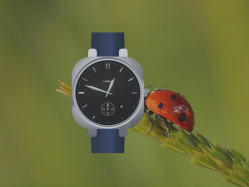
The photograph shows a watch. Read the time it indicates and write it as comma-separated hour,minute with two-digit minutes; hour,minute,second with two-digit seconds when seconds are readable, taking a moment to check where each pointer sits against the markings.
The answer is 12,48
